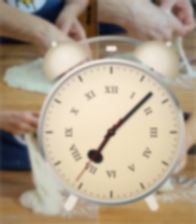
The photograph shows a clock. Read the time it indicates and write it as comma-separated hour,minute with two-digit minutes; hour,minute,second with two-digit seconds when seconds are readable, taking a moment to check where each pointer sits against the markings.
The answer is 7,07,36
